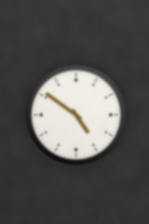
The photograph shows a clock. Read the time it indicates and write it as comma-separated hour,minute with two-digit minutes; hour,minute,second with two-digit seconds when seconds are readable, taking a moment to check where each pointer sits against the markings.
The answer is 4,51
